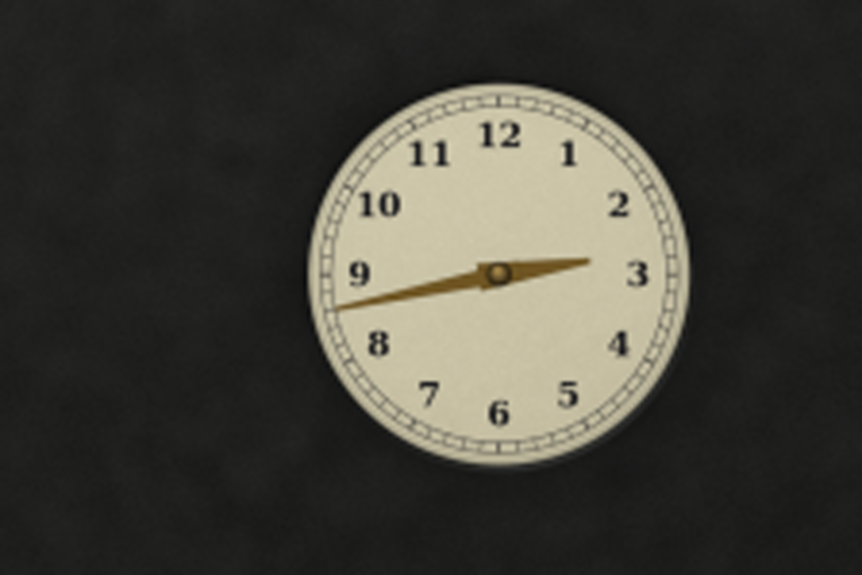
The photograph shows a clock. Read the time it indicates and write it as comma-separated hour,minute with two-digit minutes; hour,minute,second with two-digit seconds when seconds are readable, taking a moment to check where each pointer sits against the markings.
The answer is 2,43
